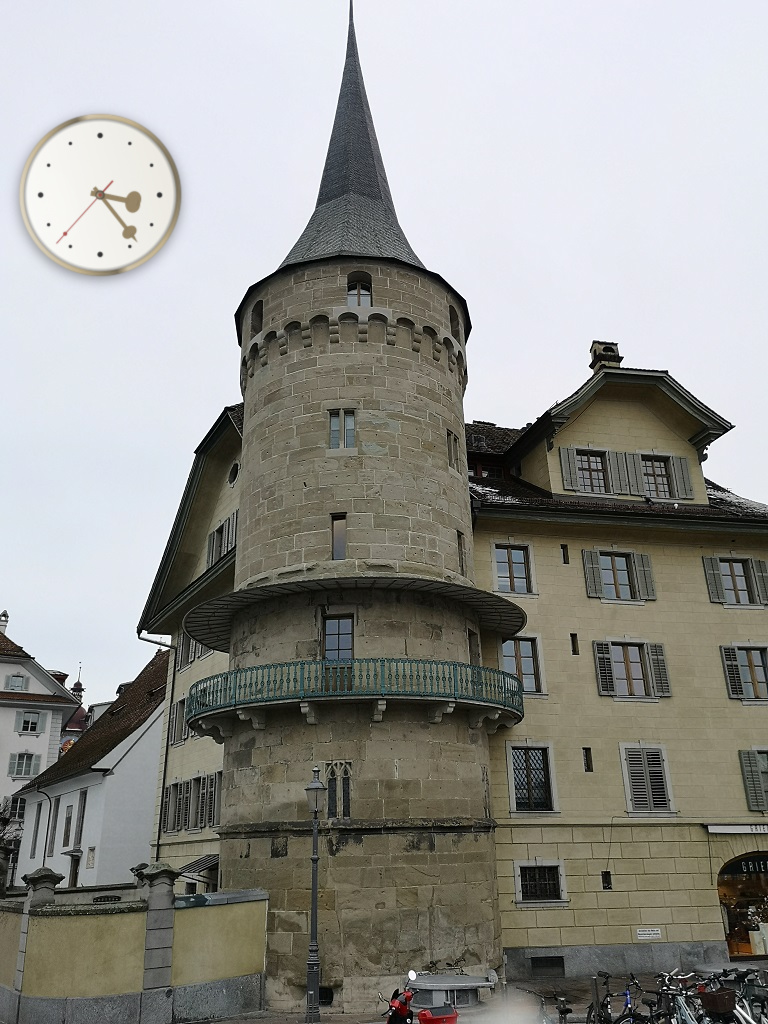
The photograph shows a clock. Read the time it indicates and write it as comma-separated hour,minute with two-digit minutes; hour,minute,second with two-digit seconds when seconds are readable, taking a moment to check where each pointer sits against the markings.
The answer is 3,23,37
